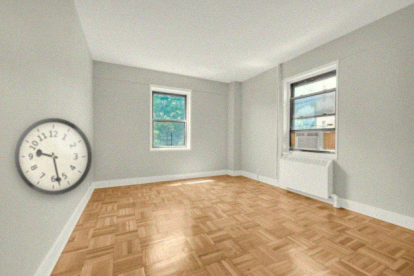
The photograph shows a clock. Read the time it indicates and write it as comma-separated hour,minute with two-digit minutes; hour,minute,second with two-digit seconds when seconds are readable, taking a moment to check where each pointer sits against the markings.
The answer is 9,28
